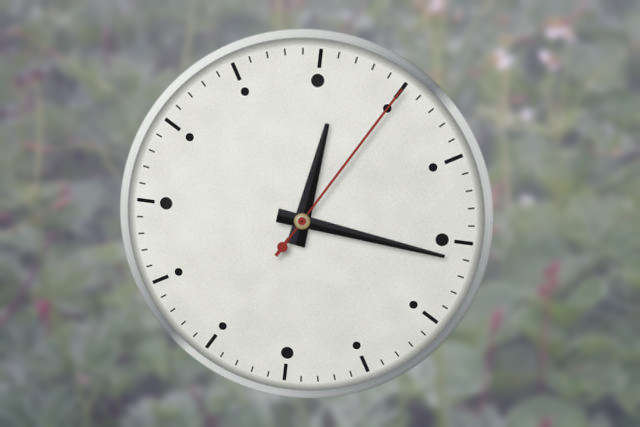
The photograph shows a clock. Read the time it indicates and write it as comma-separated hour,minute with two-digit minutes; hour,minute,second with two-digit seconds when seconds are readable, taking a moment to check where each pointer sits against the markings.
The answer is 12,16,05
